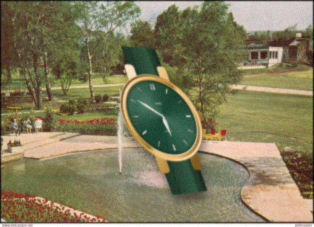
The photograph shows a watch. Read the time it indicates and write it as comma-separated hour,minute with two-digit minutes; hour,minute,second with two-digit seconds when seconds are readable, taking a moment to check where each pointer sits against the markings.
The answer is 5,51
